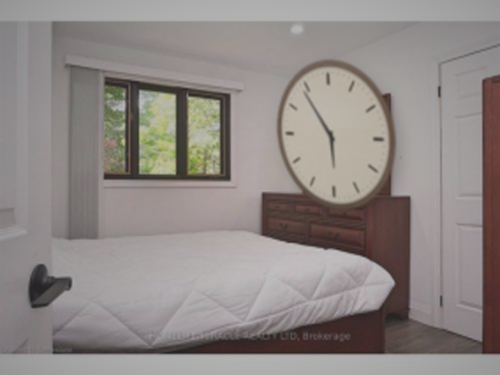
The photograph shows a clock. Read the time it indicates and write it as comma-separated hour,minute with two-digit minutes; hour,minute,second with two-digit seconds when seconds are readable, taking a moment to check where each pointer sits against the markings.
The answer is 5,54
